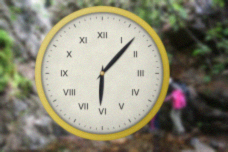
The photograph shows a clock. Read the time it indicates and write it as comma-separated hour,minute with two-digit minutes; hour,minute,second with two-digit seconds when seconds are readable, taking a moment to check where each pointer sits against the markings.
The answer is 6,07
